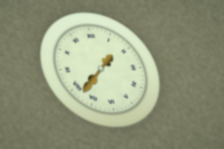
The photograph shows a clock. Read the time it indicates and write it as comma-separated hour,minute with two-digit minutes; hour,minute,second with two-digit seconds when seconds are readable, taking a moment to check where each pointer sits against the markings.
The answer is 1,38
